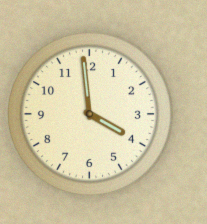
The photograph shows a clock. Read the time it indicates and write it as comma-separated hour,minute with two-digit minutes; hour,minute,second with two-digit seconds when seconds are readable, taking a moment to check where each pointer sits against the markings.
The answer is 3,59
